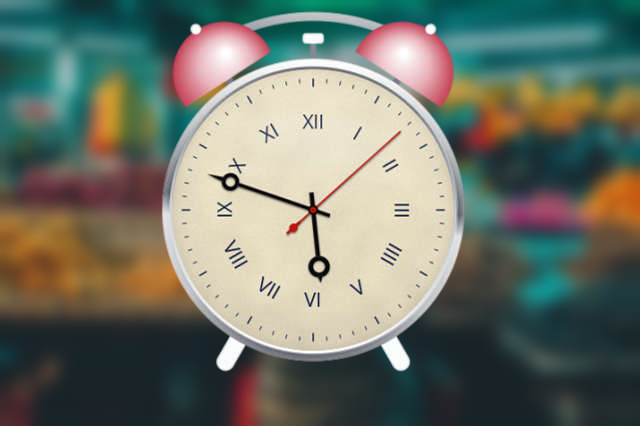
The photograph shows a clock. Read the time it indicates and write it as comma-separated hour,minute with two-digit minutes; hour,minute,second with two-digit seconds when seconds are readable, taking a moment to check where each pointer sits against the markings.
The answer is 5,48,08
